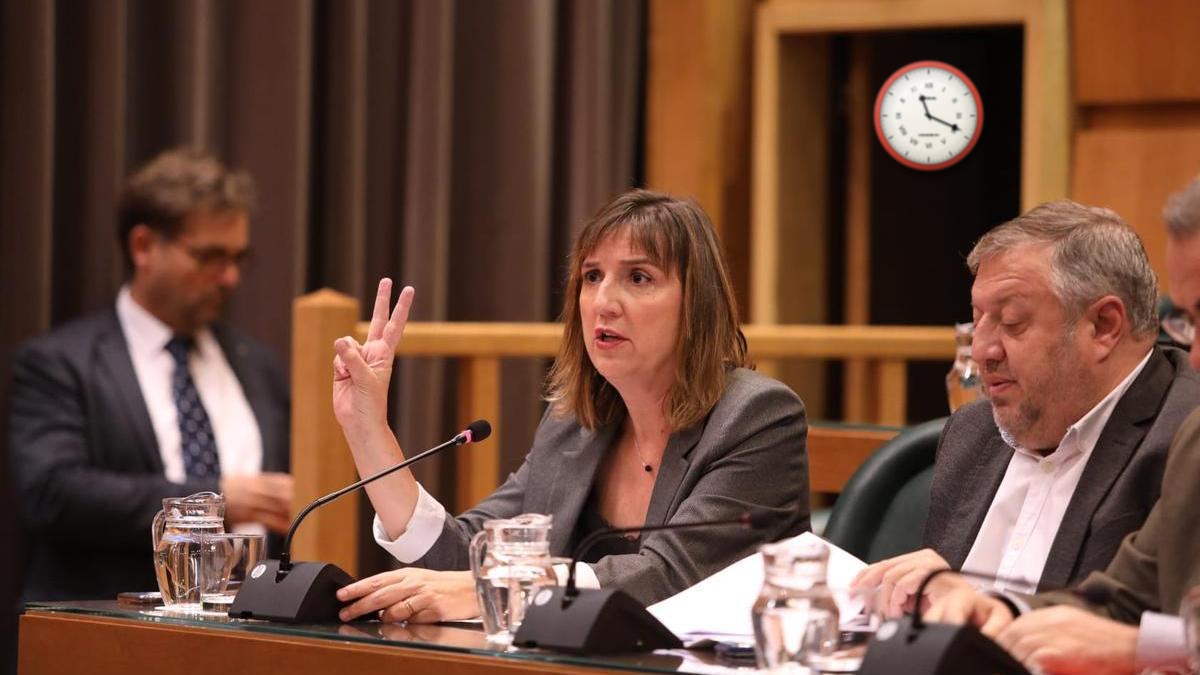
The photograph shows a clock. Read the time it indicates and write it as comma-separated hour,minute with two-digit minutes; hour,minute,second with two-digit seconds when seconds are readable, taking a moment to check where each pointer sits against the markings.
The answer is 11,19
